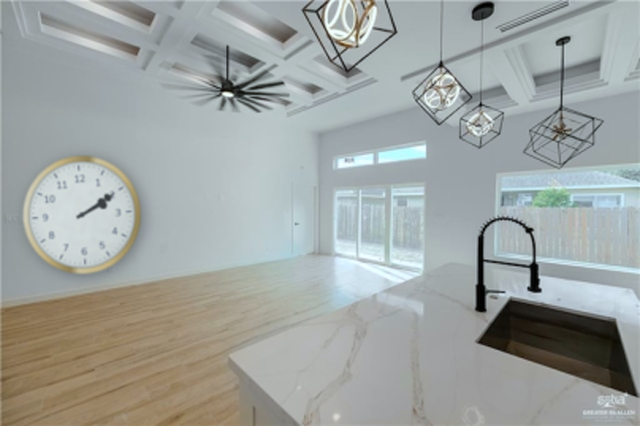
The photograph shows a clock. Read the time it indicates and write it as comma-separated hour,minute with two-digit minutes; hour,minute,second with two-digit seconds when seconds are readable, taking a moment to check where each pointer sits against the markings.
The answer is 2,10
